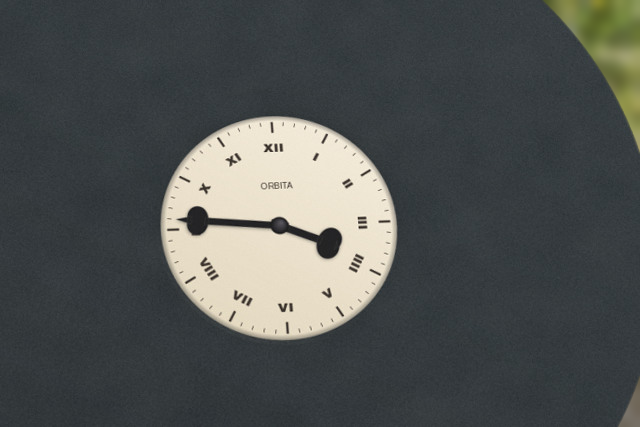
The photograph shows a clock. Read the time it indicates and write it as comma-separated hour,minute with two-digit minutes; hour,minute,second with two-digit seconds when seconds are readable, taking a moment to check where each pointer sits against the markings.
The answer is 3,46
